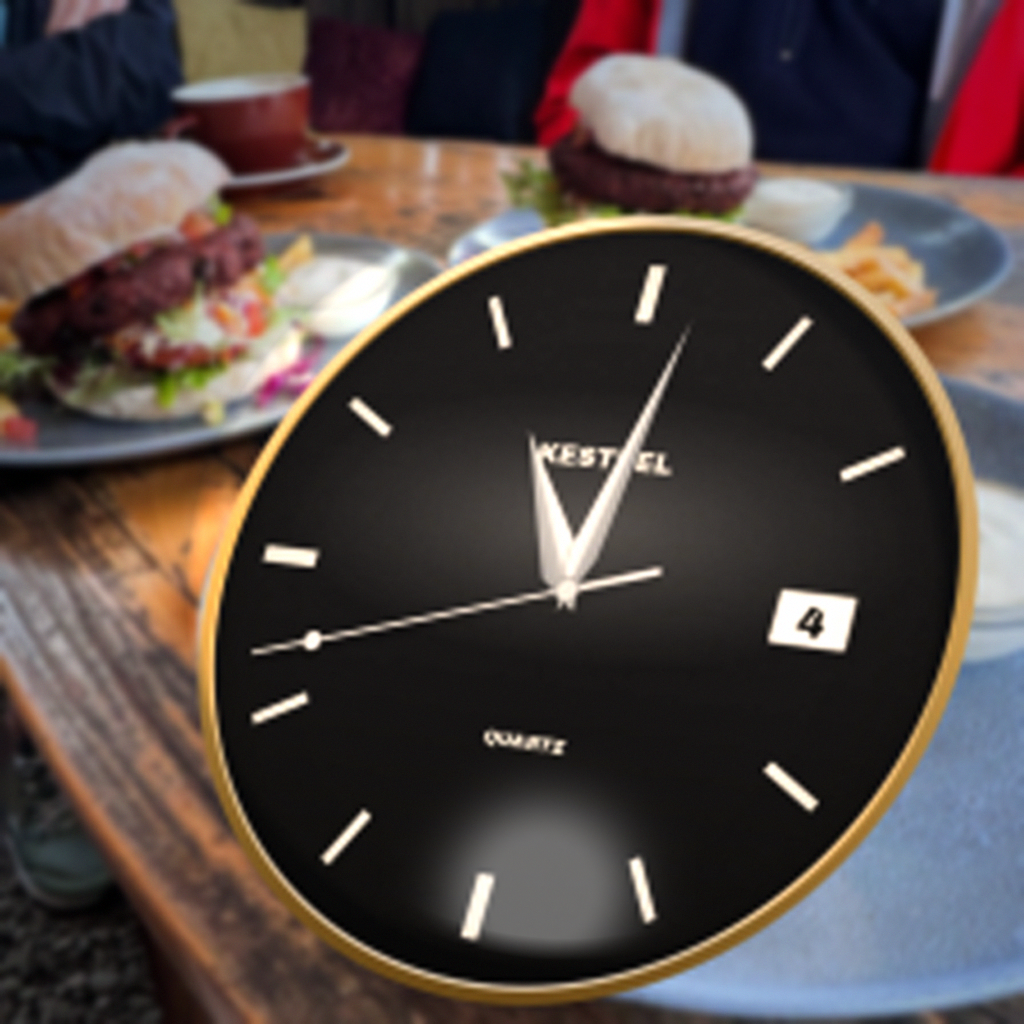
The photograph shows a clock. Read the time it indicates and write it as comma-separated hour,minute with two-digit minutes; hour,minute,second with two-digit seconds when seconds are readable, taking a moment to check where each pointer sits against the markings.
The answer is 11,01,42
